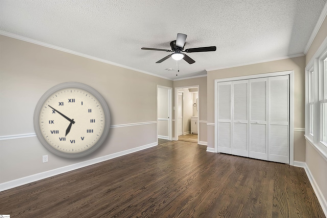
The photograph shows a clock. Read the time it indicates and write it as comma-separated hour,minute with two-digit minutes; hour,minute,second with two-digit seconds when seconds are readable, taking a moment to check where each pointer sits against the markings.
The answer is 6,51
